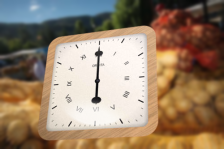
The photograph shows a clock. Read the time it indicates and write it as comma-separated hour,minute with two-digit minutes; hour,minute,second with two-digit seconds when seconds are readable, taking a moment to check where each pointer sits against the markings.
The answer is 6,00
